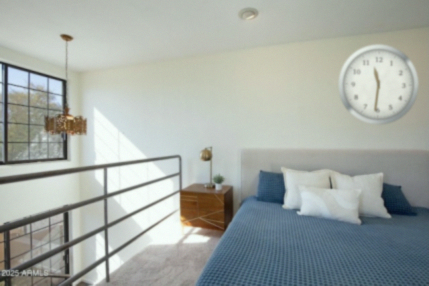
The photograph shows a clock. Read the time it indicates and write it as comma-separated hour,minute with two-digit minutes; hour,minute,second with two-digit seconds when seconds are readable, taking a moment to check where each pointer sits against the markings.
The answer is 11,31
